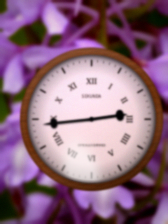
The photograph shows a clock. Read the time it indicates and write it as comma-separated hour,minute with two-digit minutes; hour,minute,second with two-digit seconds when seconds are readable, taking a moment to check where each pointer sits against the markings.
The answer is 2,44
